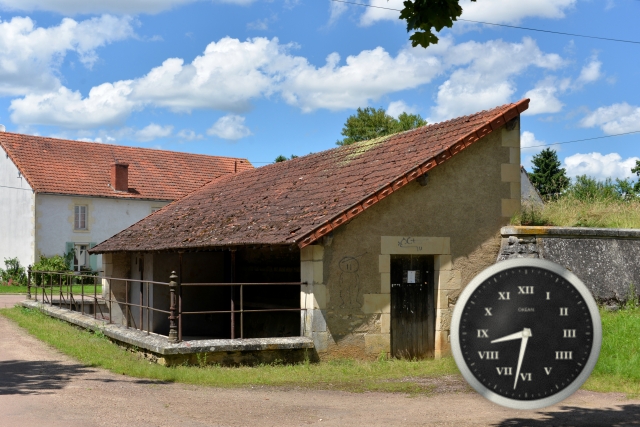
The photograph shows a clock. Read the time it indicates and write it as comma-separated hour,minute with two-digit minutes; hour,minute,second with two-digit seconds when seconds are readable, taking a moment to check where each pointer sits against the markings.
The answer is 8,32
